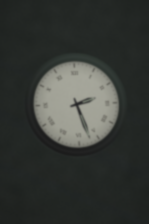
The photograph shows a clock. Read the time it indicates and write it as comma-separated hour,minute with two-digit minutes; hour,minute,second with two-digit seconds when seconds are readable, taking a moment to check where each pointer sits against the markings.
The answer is 2,27
